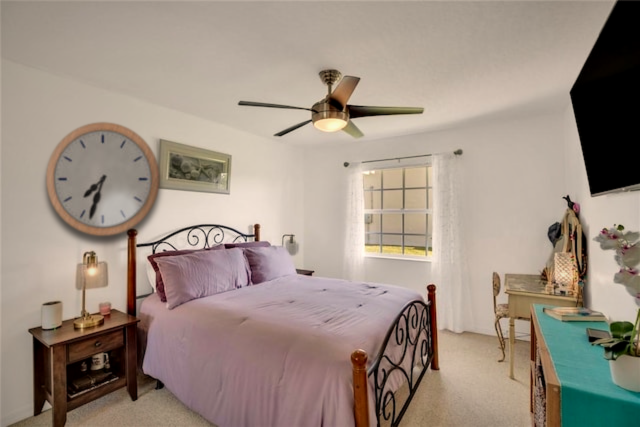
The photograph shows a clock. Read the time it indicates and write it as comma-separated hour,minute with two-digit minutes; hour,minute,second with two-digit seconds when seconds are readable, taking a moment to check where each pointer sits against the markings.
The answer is 7,33
